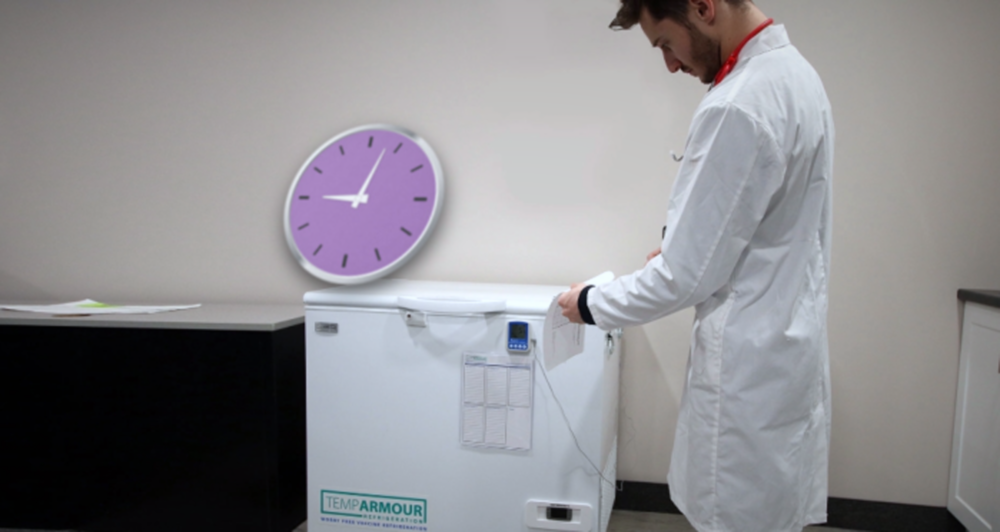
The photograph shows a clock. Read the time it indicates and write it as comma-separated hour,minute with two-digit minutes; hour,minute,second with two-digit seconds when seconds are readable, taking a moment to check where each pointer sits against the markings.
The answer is 9,03
